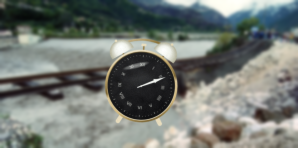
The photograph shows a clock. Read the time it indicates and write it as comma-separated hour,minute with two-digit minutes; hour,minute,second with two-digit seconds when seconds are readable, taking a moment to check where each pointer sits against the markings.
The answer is 2,11
